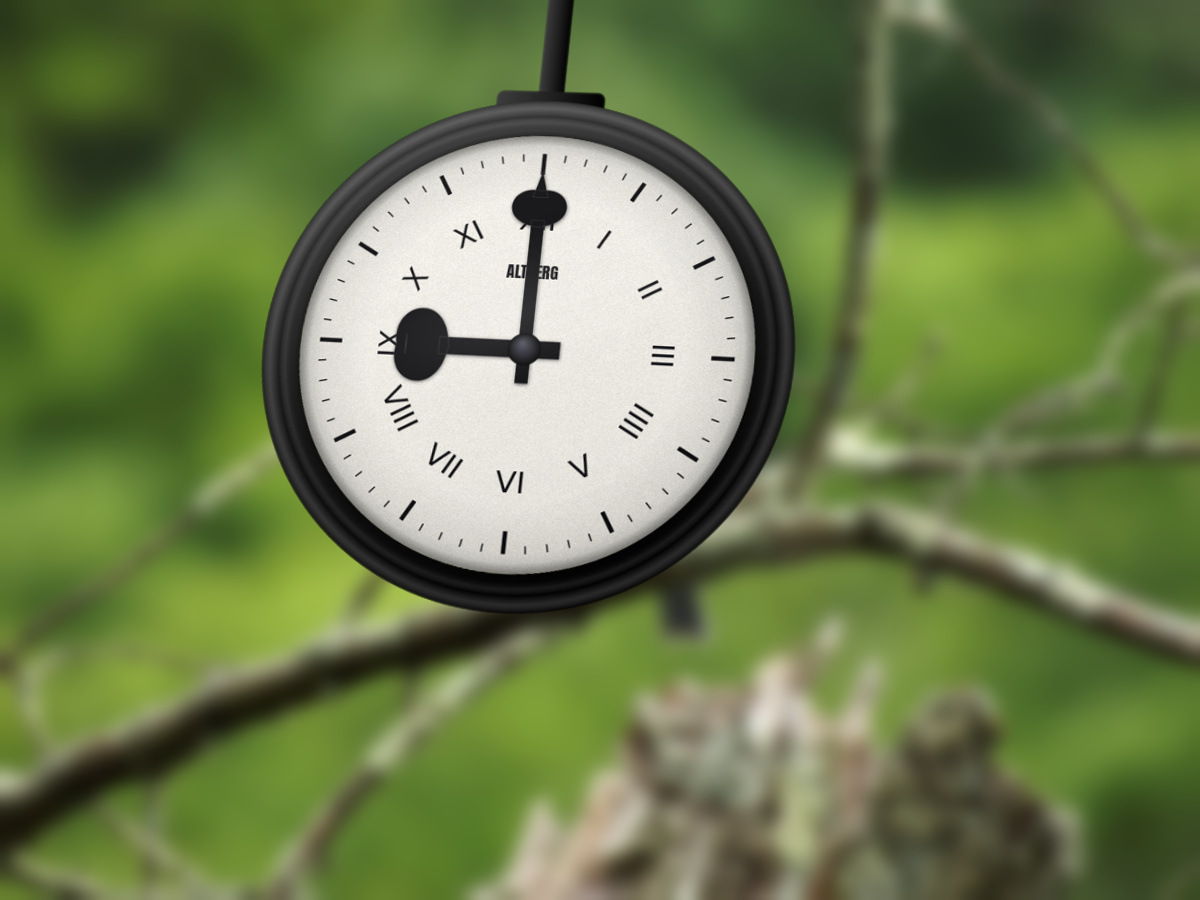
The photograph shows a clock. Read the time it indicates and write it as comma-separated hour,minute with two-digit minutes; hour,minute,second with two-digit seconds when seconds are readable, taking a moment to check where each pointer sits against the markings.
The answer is 9,00
